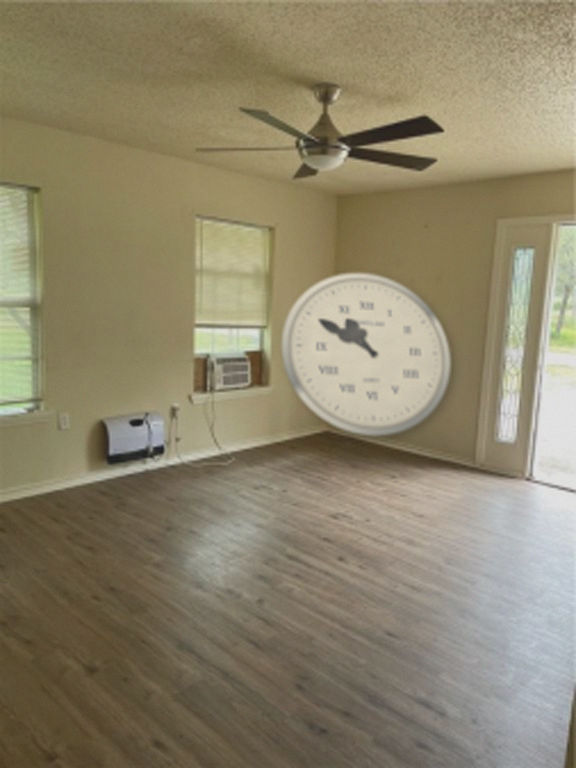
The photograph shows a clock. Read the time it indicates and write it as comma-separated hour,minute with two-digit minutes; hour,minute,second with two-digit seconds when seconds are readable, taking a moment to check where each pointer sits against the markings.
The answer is 10,50
